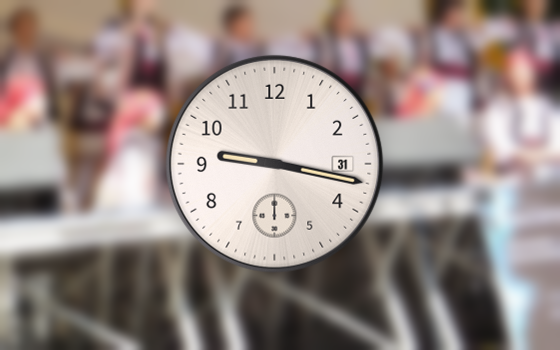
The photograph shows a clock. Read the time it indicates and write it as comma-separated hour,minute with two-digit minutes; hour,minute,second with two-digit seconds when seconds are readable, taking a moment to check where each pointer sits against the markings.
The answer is 9,17
